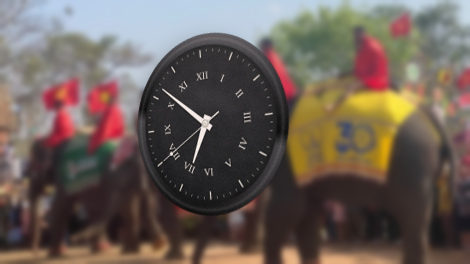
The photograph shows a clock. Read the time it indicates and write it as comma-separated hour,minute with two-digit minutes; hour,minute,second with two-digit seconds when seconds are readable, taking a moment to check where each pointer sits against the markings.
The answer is 6,51,40
